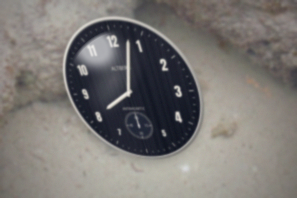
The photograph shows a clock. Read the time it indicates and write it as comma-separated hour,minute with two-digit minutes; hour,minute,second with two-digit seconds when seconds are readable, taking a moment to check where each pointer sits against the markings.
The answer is 8,03
